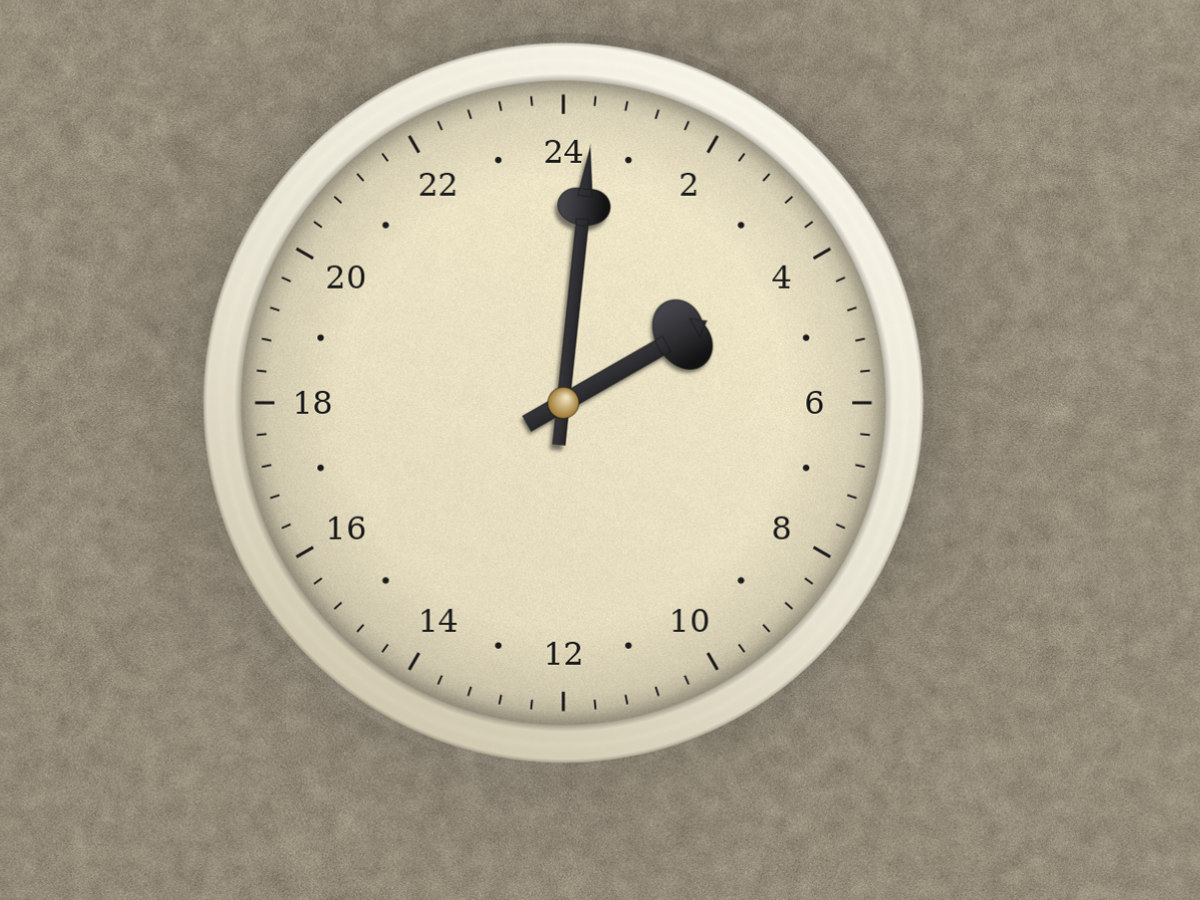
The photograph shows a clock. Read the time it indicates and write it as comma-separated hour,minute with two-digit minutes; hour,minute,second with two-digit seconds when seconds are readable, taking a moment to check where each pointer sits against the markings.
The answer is 4,01
